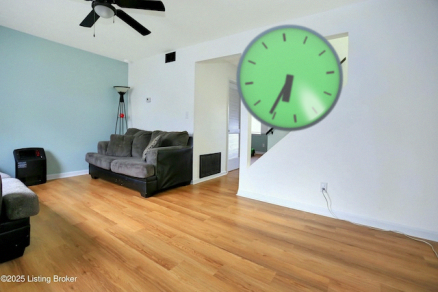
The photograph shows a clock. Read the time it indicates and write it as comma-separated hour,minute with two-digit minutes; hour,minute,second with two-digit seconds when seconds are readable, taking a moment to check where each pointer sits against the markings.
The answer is 6,36
